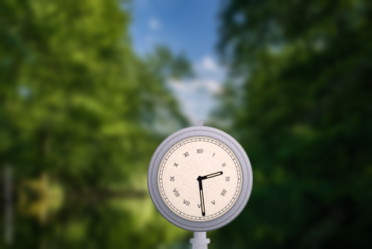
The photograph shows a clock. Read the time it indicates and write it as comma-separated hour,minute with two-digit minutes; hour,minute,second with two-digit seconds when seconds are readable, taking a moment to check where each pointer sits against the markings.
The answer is 2,29
